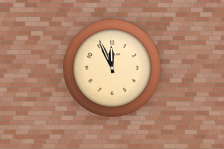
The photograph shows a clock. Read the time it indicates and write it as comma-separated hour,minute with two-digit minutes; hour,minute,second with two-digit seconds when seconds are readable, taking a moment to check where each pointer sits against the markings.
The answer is 11,56
